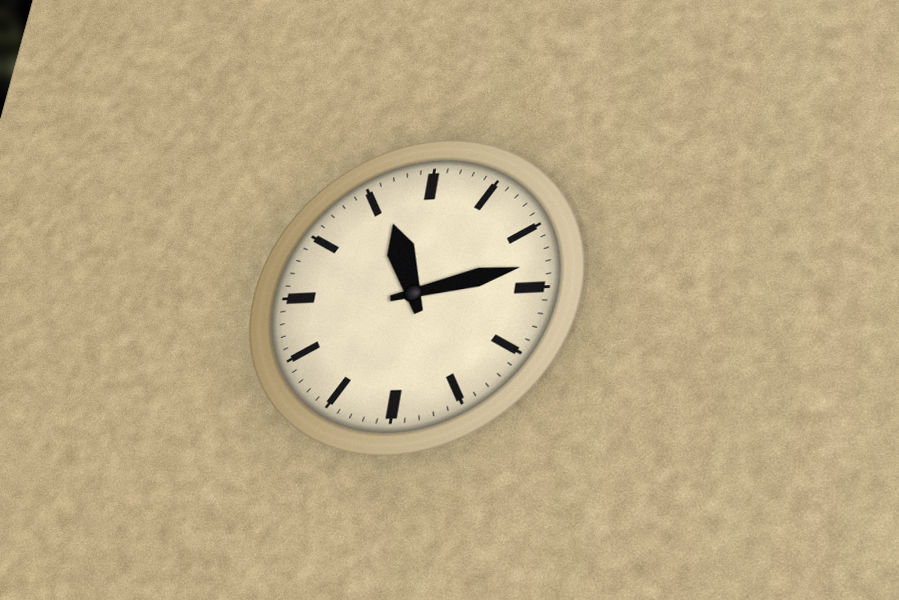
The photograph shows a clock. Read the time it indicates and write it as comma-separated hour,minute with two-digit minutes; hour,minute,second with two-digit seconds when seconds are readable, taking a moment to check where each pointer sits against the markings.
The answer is 11,13
